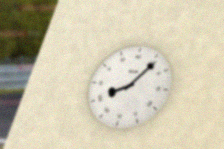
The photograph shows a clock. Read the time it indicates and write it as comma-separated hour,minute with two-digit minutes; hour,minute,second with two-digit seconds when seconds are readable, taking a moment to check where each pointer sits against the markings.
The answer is 8,06
